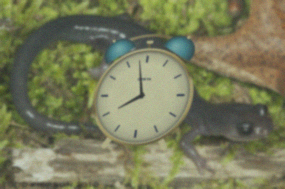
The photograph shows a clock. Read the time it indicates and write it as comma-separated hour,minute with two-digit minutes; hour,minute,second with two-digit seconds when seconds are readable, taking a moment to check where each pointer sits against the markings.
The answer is 7,58
